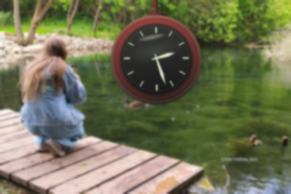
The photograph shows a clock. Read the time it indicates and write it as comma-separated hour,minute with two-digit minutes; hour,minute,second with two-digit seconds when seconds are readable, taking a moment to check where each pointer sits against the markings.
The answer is 2,27
